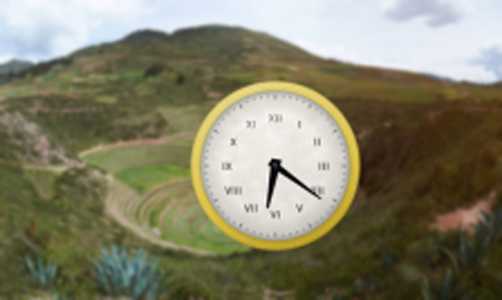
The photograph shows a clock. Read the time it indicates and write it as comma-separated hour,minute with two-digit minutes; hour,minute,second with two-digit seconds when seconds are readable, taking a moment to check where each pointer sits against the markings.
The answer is 6,21
